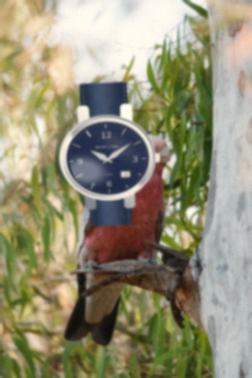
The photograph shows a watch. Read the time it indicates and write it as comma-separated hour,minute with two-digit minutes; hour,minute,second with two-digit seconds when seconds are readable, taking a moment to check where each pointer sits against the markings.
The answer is 10,09
